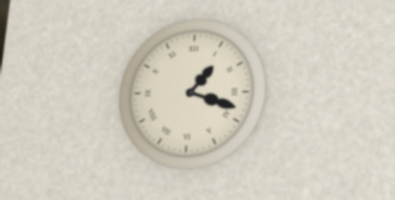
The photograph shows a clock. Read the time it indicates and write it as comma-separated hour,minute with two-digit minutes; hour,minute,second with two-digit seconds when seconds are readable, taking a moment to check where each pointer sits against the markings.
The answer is 1,18
